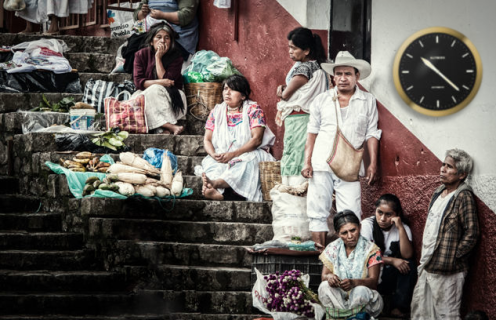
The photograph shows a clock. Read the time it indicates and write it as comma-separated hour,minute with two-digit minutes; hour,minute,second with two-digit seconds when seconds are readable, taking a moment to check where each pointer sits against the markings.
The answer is 10,22
